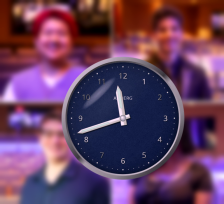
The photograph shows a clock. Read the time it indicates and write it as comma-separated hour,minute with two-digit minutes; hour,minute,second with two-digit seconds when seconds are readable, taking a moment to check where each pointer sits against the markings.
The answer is 11,42
